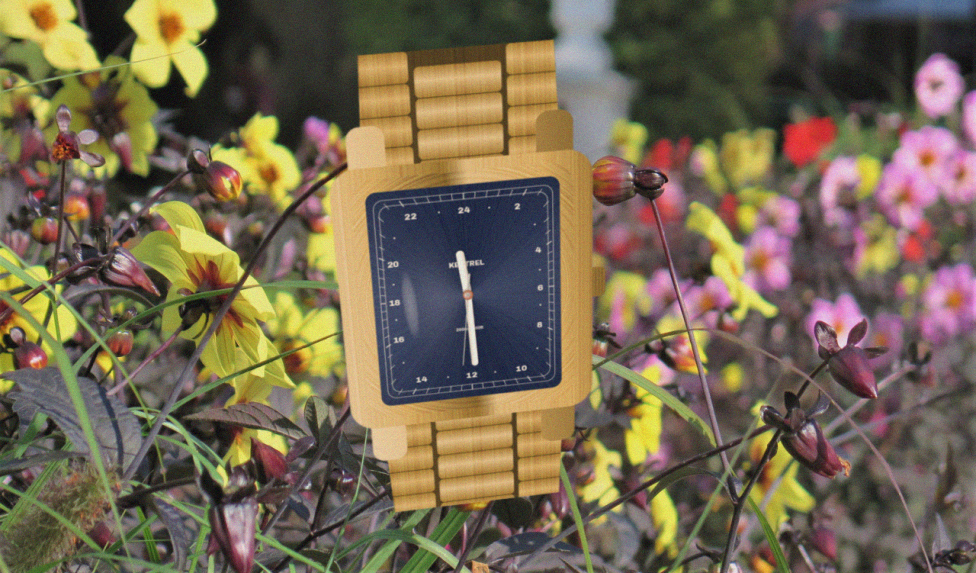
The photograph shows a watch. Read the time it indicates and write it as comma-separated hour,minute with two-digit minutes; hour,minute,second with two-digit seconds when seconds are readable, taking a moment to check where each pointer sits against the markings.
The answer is 23,29,31
